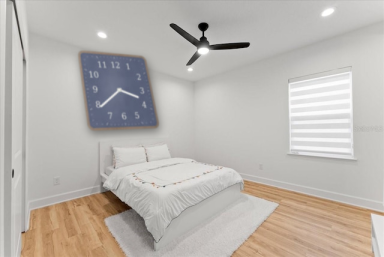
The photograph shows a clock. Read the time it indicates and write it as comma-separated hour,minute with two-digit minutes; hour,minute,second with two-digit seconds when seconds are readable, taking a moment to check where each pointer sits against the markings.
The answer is 3,39
